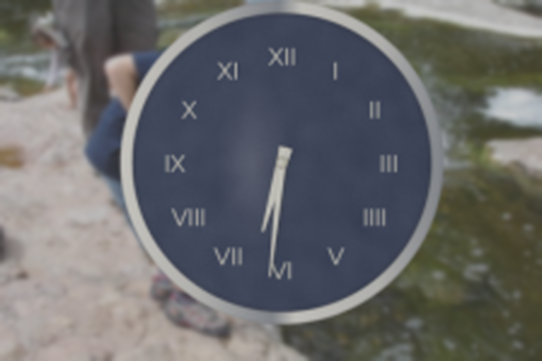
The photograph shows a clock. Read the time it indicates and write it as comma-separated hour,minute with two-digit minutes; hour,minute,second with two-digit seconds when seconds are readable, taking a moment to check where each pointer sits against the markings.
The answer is 6,31
